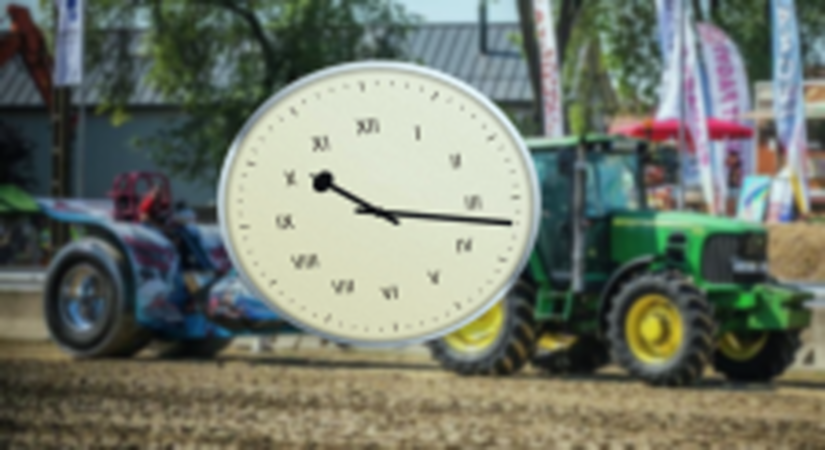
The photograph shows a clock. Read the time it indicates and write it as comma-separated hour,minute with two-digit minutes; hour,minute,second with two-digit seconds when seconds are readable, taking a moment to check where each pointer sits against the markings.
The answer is 10,17
